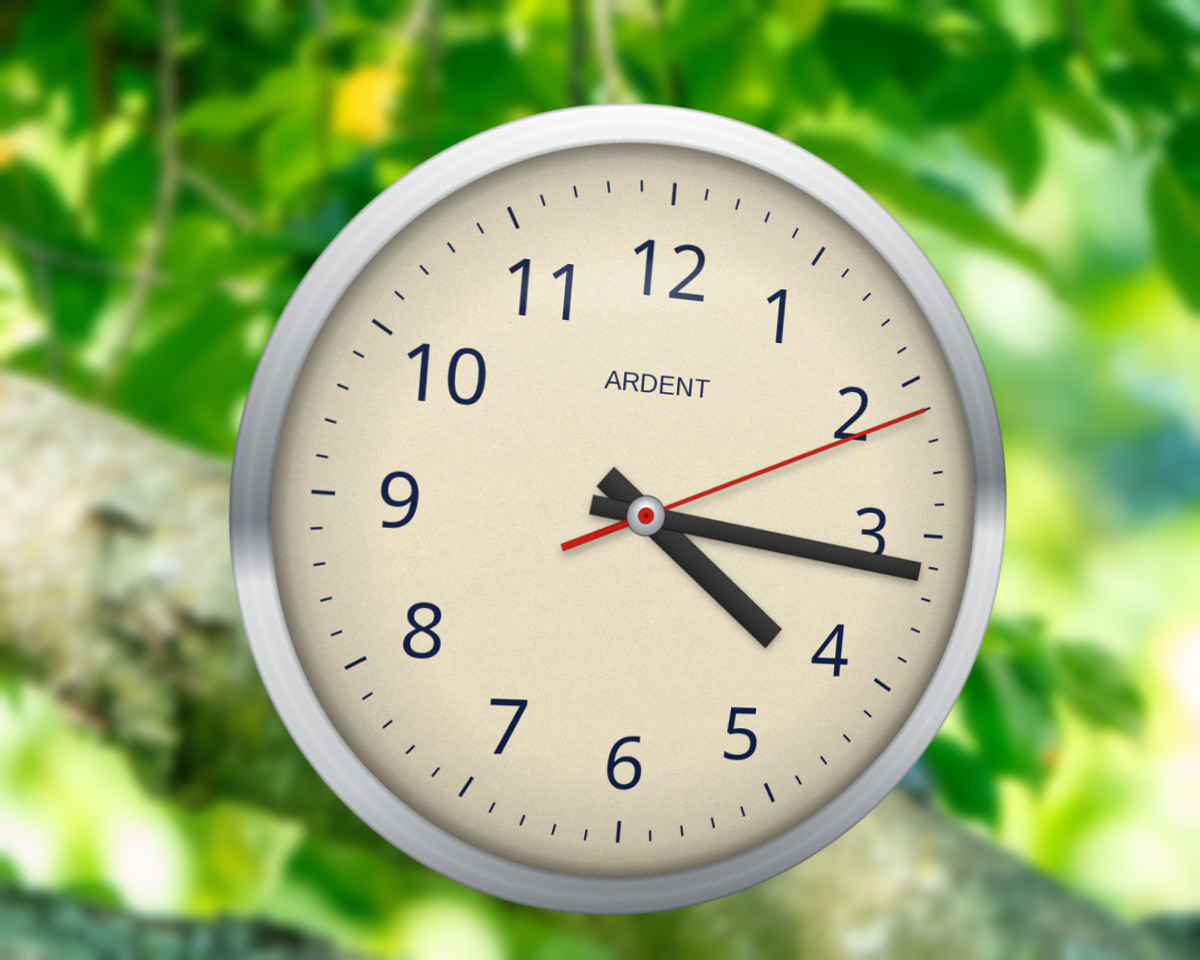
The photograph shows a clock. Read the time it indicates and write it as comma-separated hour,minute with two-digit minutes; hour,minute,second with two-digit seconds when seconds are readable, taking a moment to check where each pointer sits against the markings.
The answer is 4,16,11
